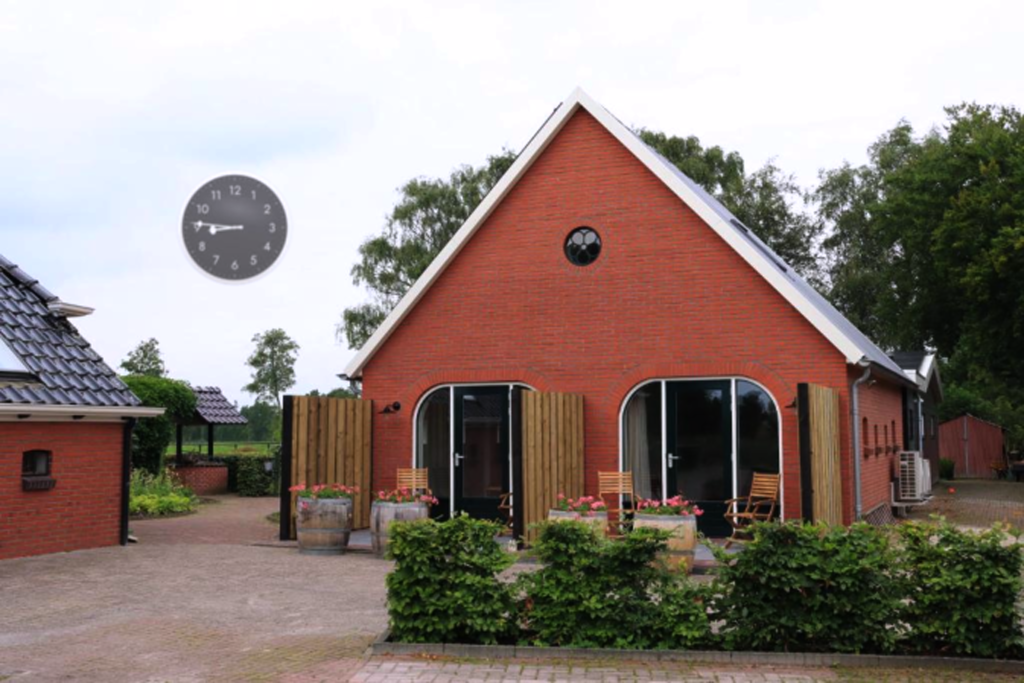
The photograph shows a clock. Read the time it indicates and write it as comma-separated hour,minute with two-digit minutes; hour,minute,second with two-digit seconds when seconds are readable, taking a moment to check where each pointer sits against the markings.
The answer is 8,46
